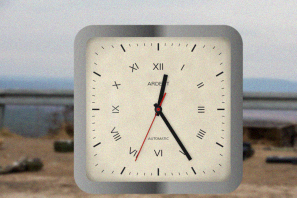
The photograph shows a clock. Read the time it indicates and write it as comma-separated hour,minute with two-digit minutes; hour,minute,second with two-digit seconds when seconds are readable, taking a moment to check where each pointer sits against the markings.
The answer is 12,24,34
